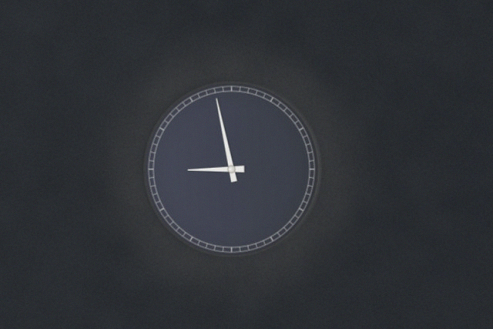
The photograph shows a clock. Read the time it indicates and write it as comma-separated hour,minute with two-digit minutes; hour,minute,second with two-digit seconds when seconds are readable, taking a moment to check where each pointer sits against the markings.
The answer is 8,58
